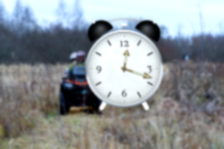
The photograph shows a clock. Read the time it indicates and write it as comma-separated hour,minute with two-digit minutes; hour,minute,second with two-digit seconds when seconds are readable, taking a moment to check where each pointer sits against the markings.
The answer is 12,18
